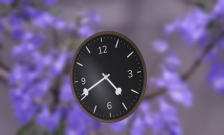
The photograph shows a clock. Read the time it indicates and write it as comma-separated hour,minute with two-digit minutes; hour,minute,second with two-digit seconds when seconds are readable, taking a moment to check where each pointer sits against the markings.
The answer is 4,41
